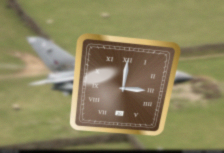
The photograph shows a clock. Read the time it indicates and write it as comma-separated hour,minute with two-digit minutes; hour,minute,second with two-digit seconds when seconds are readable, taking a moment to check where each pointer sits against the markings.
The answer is 3,00
